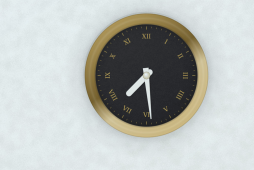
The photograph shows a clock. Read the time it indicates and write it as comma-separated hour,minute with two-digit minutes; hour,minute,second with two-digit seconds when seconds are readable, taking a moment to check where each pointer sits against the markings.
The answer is 7,29
